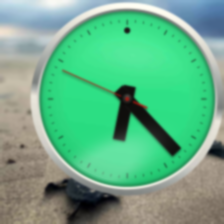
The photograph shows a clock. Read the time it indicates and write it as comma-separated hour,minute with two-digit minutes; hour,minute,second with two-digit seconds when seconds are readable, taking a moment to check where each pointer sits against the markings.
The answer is 6,22,49
